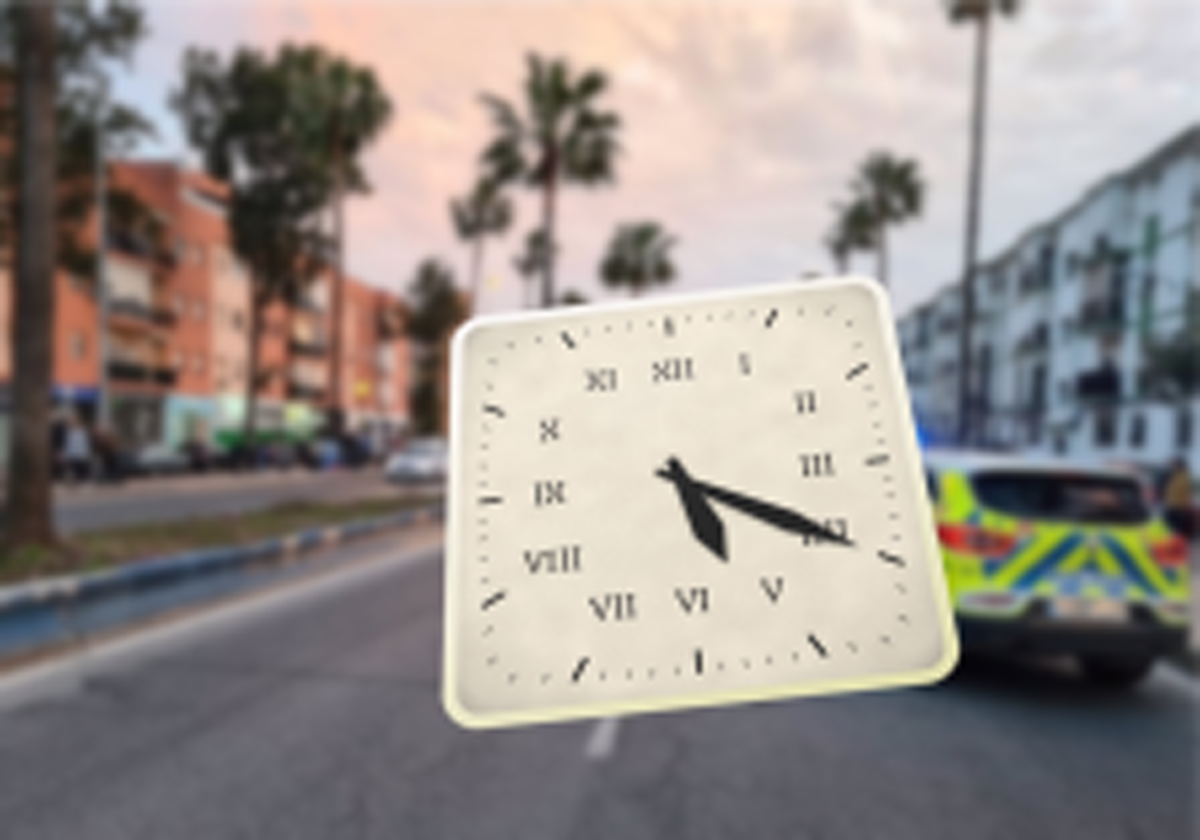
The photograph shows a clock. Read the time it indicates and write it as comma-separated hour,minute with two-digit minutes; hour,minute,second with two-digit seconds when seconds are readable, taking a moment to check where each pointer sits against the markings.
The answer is 5,20
